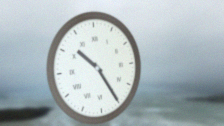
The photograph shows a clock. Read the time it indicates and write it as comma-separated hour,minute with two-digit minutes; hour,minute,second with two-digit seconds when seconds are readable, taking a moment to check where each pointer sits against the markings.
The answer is 10,25
